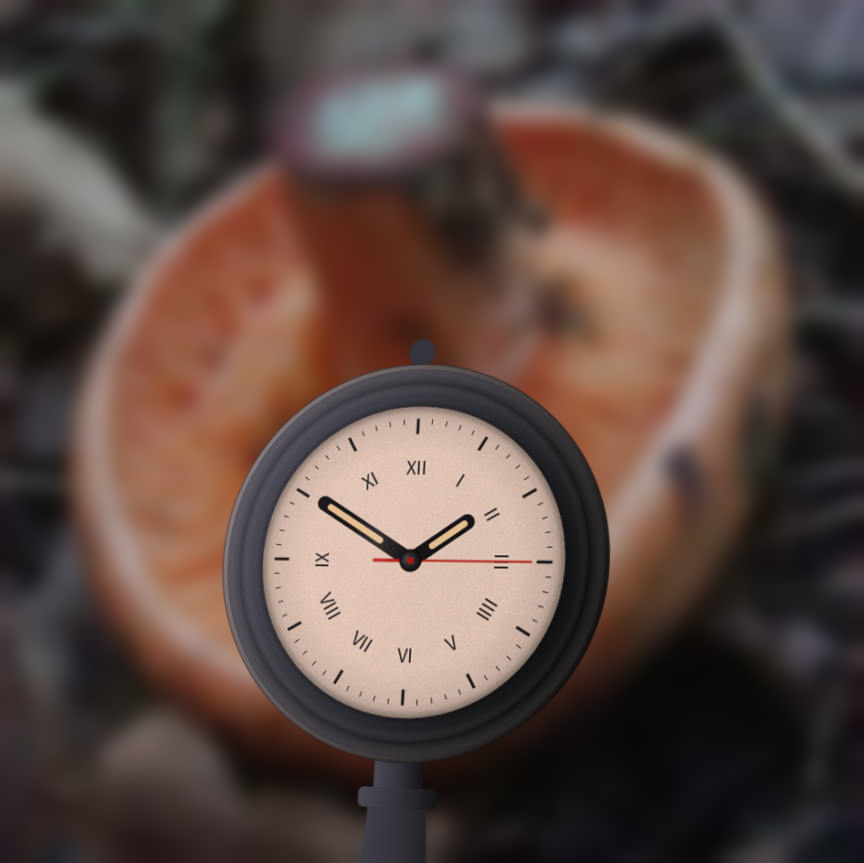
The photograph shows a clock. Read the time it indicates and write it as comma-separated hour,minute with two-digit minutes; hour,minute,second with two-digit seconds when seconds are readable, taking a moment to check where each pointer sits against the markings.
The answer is 1,50,15
